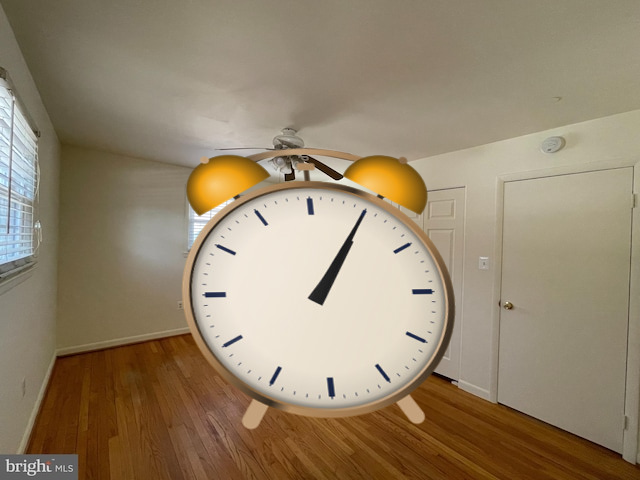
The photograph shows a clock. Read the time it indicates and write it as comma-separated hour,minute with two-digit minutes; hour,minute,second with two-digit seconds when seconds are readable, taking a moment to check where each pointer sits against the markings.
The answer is 1,05
